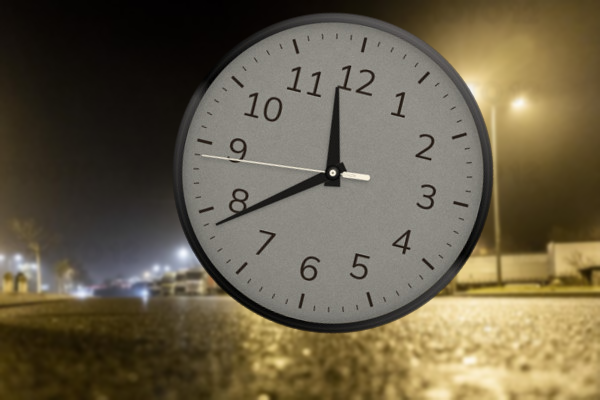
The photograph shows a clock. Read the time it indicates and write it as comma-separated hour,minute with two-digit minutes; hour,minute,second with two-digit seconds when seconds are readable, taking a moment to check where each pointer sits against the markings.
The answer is 11,38,44
